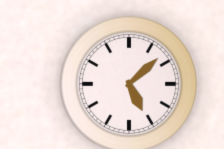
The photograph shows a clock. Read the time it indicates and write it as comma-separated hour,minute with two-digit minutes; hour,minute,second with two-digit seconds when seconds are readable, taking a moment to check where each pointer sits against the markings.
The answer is 5,08
